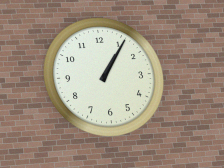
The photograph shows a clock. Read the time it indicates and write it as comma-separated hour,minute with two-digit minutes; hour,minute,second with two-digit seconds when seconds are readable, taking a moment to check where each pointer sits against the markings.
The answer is 1,06
